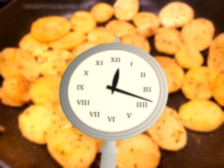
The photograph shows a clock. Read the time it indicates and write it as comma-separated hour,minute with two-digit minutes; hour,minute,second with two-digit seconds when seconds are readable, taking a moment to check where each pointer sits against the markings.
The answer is 12,18
